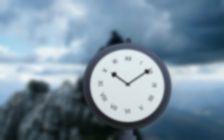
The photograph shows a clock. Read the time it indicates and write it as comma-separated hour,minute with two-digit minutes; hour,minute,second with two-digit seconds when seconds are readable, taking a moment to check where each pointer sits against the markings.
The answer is 10,09
